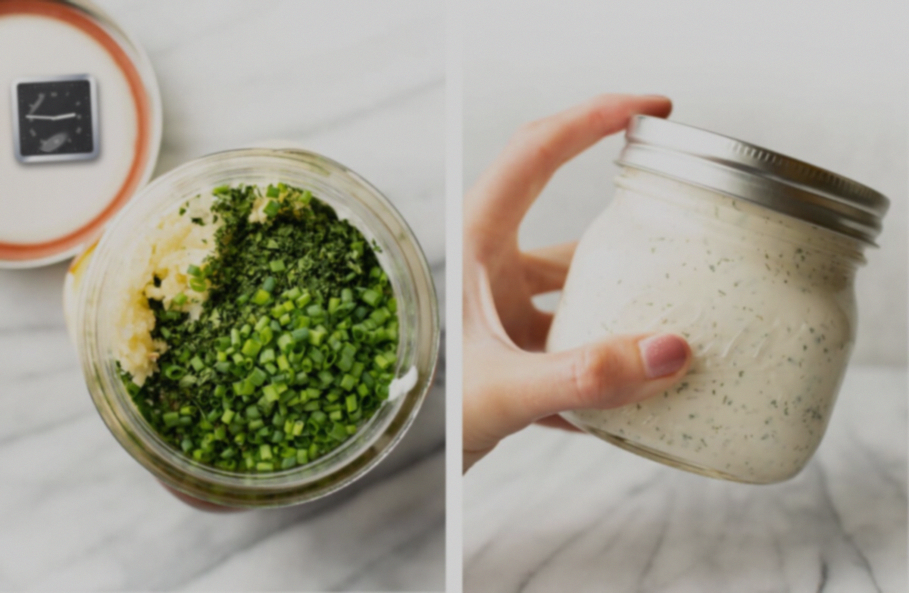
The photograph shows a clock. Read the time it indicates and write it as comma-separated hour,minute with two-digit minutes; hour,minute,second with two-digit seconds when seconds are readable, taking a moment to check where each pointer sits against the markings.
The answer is 2,46
